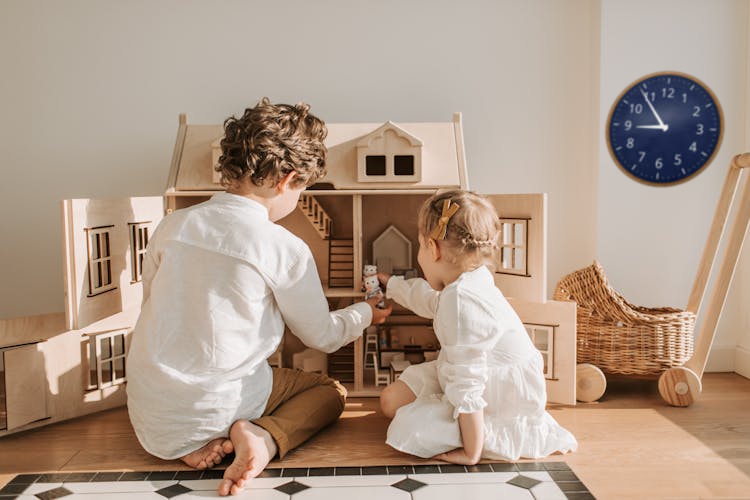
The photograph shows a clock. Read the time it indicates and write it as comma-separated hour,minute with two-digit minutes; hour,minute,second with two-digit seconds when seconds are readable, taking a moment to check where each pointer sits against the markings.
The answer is 8,54
